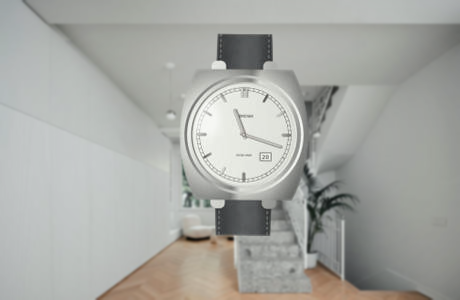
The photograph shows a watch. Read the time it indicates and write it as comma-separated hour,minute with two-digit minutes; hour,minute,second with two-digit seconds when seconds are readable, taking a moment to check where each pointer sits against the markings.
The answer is 11,18
